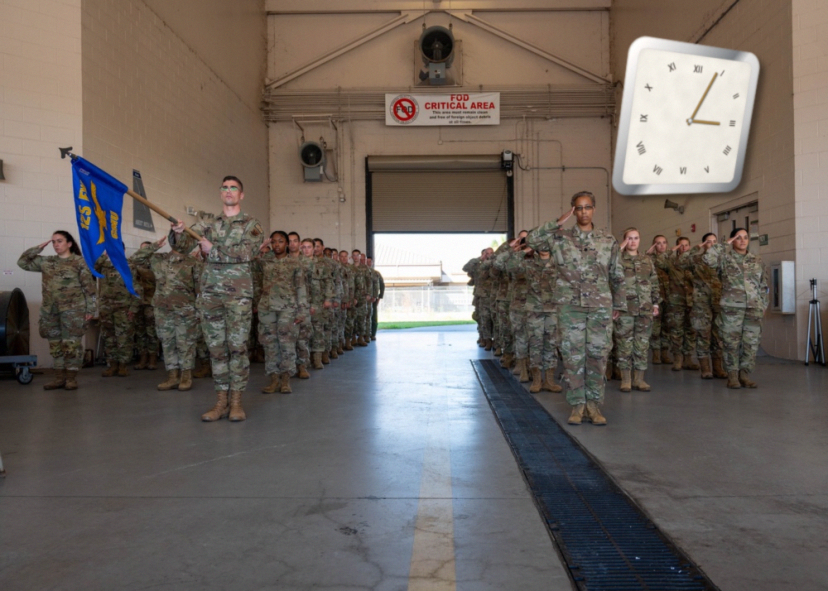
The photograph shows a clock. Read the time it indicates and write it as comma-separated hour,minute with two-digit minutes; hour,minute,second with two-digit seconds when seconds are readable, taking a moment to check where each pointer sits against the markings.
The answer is 3,04
